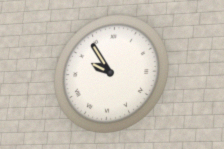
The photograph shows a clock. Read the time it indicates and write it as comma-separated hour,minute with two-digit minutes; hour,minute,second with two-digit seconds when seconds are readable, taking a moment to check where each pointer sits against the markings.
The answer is 9,54
